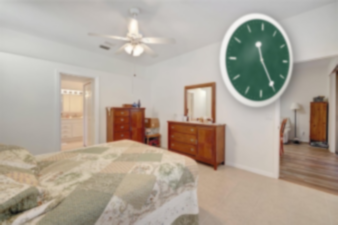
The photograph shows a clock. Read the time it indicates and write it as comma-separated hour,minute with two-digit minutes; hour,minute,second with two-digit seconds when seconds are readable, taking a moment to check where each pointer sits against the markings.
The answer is 11,25
